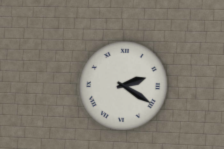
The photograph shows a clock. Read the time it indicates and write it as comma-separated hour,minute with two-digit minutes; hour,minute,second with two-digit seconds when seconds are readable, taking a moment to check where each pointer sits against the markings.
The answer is 2,20
